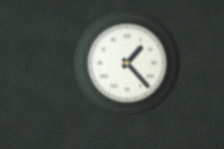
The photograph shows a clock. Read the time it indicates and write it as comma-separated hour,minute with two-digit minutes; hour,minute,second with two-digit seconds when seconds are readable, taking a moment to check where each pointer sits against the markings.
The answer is 1,23
